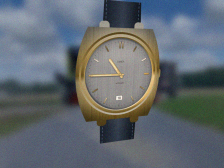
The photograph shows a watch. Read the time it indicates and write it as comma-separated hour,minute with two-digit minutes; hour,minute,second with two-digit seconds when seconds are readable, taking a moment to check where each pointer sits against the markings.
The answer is 10,45
